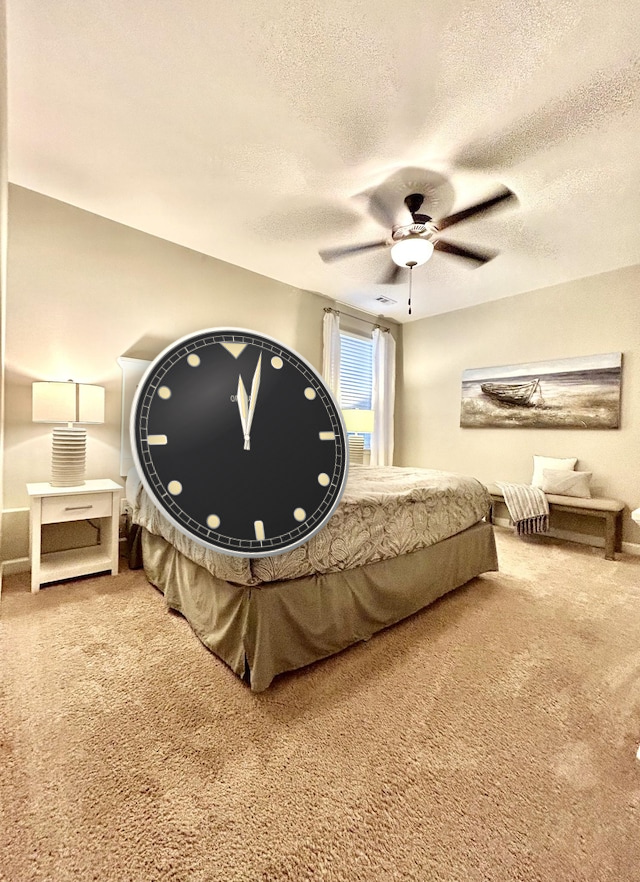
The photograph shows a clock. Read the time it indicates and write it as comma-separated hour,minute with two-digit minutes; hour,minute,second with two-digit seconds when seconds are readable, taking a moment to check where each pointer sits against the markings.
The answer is 12,03
